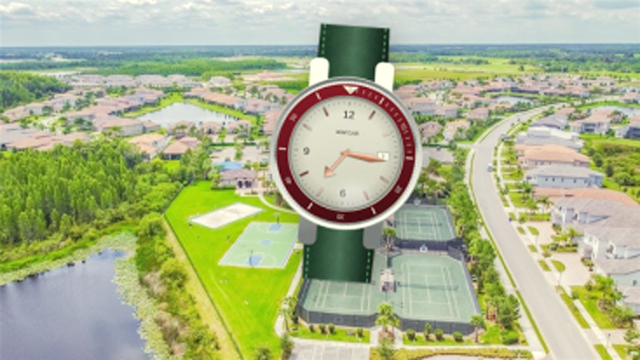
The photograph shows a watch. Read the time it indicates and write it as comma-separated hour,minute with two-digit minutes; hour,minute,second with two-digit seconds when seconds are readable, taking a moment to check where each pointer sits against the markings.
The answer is 7,16
